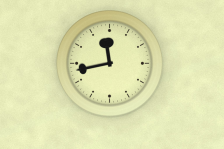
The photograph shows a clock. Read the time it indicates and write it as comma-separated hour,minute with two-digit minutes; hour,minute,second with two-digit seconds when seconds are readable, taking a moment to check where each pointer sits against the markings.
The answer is 11,43
